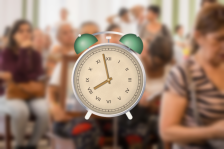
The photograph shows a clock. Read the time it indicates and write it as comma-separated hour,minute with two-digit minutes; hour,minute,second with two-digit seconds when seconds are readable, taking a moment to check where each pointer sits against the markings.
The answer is 7,58
